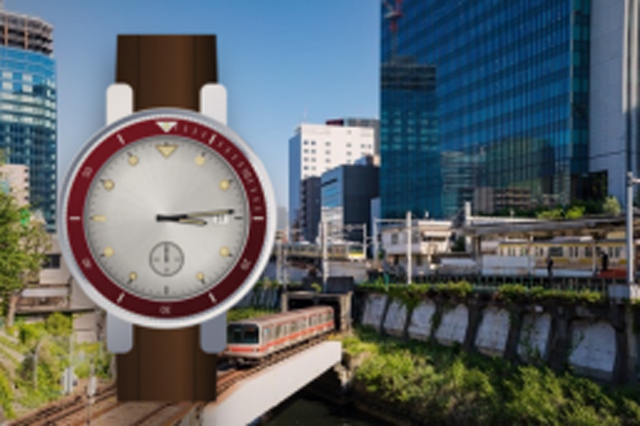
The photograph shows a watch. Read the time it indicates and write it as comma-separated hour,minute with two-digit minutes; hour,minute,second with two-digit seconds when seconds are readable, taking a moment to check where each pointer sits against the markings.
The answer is 3,14
